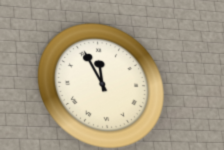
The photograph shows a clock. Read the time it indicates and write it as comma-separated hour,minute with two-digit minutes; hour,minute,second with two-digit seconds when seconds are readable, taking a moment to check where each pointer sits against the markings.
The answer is 11,56
